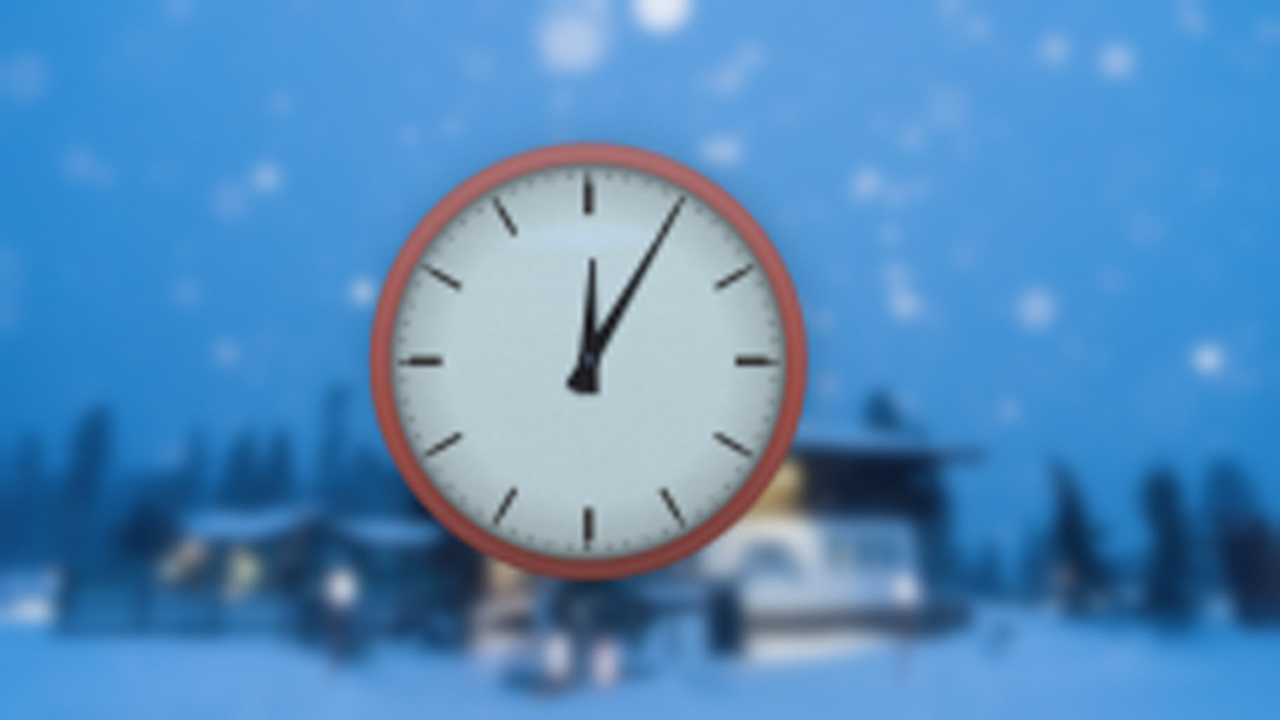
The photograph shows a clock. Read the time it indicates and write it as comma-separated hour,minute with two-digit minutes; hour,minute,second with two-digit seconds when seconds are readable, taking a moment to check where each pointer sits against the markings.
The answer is 12,05
